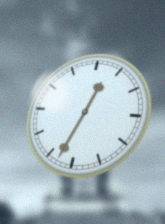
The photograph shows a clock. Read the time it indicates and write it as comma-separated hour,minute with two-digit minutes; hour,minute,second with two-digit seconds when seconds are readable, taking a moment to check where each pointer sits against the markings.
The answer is 12,33
